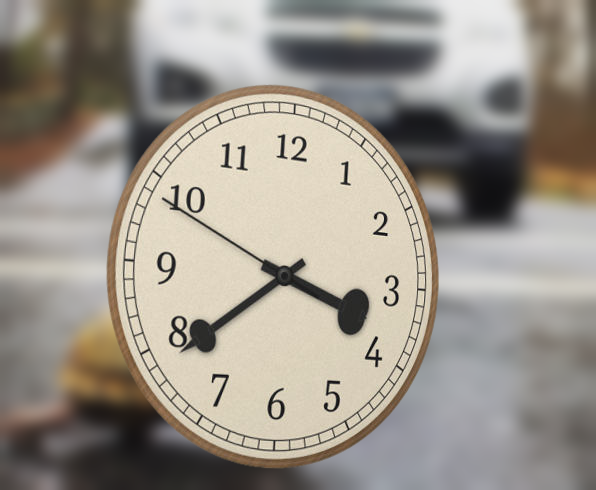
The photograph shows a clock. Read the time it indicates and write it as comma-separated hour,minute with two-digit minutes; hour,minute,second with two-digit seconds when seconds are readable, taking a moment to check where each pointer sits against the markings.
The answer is 3,38,49
